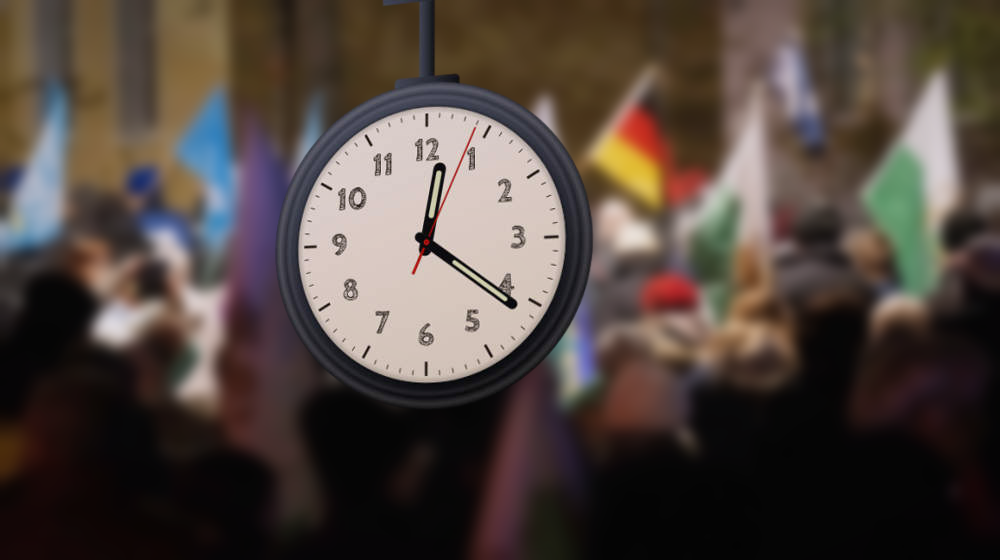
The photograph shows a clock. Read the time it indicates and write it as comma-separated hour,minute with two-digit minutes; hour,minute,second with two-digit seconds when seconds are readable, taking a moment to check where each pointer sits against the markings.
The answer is 12,21,04
